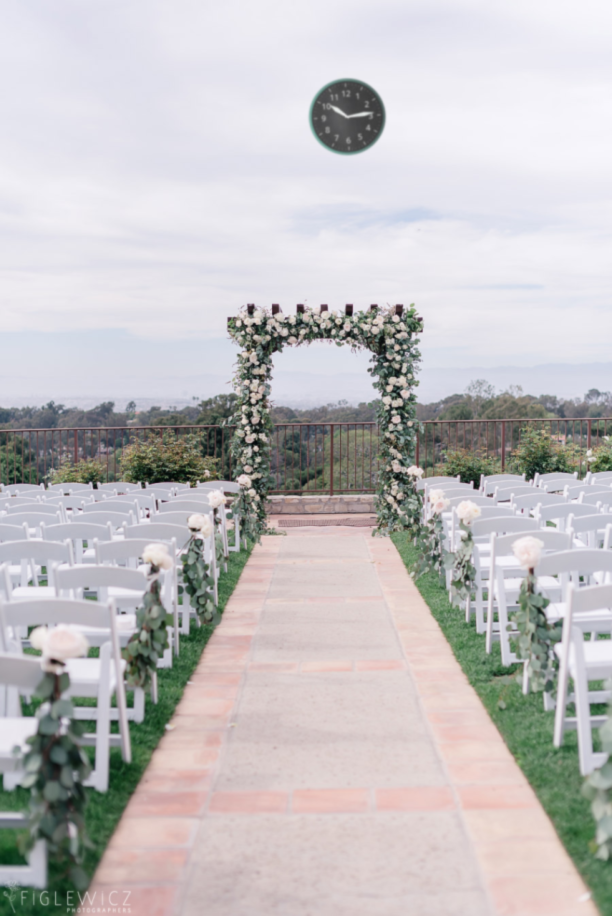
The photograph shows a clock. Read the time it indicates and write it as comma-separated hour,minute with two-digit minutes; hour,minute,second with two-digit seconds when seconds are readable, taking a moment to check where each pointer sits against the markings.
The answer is 10,14
